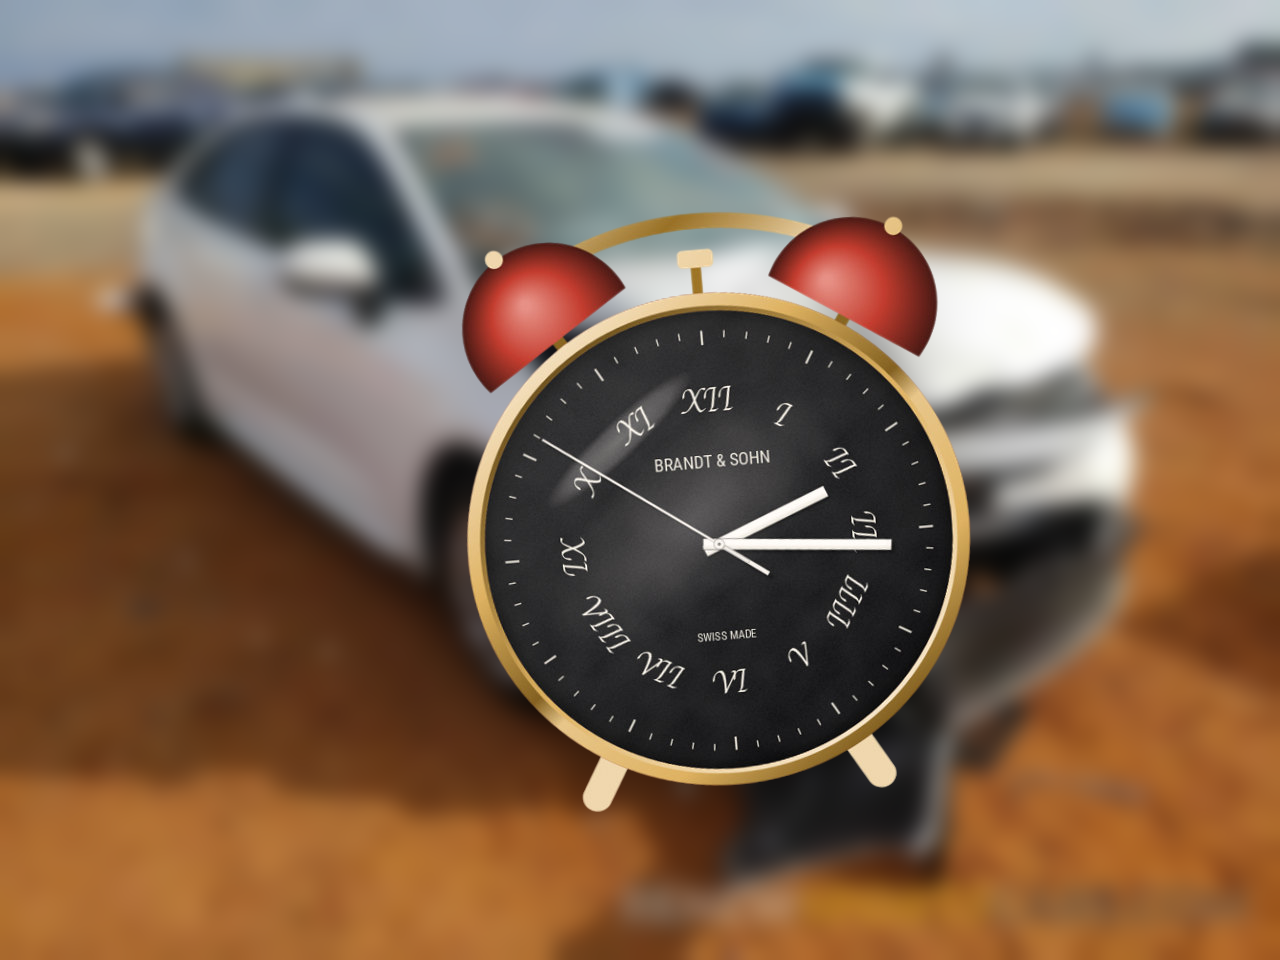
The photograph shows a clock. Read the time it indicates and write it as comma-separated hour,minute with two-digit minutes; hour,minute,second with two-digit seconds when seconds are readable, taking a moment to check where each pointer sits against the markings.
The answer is 2,15,51
